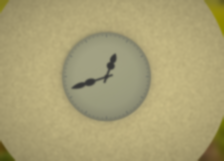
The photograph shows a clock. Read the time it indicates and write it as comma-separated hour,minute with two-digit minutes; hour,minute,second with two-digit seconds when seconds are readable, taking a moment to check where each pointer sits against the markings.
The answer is 12,42
